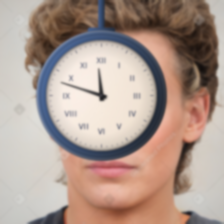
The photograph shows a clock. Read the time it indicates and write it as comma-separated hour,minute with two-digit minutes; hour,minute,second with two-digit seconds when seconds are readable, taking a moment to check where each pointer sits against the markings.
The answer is 11,48
